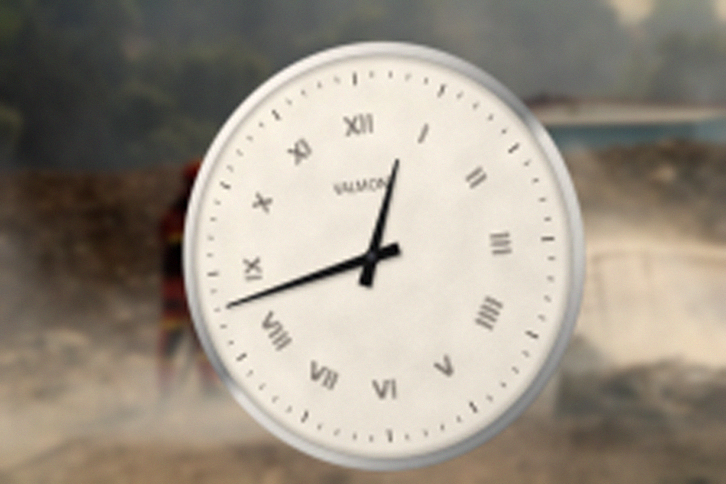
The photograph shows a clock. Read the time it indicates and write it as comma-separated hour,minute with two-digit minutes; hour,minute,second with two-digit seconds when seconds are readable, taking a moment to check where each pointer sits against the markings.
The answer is 12,43
